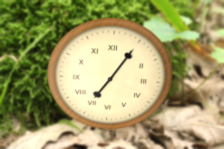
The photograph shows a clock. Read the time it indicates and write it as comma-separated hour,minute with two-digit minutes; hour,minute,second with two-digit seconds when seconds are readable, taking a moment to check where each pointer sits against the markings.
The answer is 7,05
